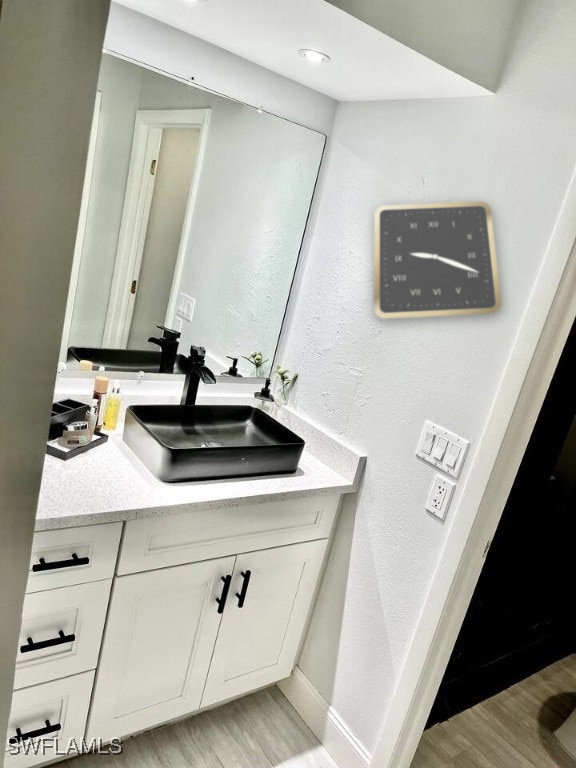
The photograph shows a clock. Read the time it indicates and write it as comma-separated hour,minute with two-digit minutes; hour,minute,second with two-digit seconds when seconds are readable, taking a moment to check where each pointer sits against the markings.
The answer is 9,19
